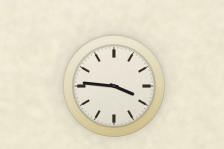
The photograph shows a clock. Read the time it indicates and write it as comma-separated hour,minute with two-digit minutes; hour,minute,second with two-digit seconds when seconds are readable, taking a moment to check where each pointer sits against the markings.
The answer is 3,46
